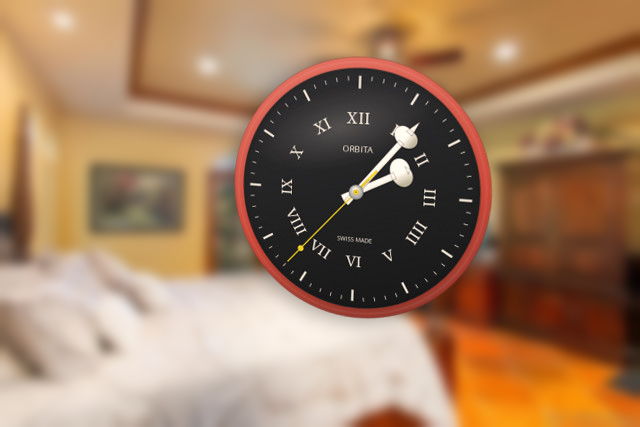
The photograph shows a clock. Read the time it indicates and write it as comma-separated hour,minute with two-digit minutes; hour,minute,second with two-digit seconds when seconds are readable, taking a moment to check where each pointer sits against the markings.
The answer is 2,06,37
